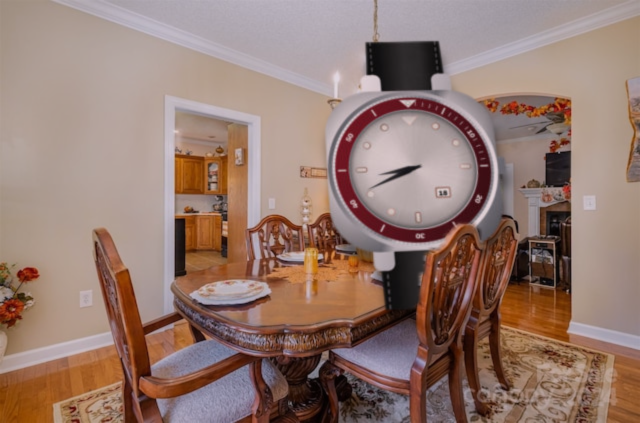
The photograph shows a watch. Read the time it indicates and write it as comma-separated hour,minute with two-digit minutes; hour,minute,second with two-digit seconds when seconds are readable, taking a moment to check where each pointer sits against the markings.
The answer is 8,41
